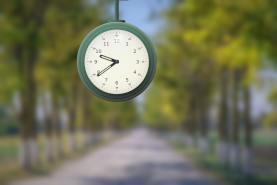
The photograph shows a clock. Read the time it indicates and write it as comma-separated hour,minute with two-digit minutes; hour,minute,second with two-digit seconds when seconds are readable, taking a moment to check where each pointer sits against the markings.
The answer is 9,39
